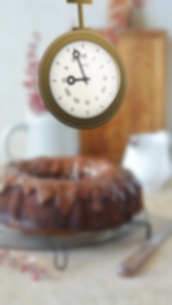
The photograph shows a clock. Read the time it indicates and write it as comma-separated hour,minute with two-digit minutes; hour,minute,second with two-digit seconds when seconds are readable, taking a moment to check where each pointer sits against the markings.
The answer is 8,57
